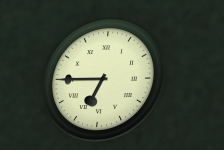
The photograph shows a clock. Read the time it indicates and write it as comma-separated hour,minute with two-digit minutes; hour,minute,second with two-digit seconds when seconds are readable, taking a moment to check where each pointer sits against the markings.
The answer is 6,45
